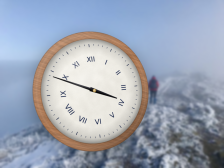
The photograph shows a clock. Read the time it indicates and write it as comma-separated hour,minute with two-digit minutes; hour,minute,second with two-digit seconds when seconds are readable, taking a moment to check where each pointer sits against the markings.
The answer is 3,49
